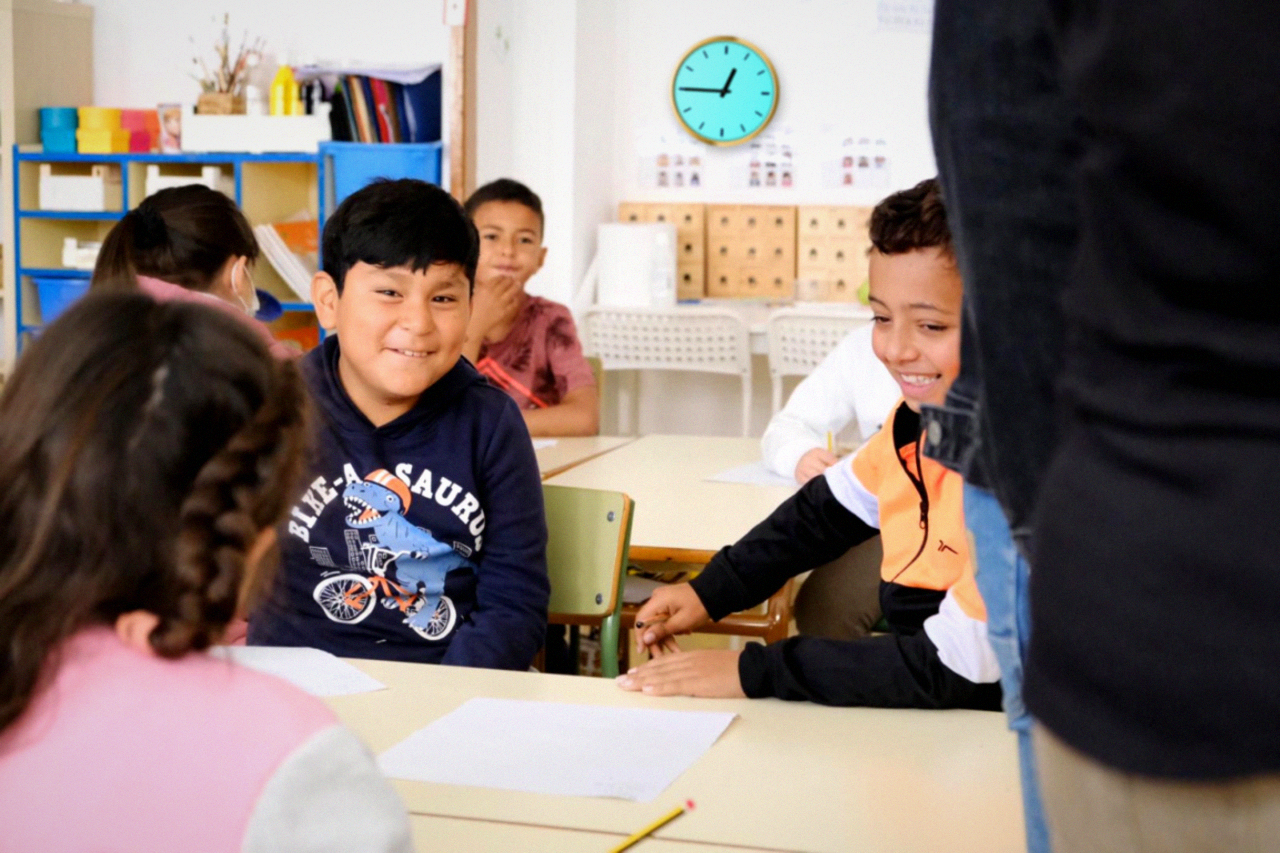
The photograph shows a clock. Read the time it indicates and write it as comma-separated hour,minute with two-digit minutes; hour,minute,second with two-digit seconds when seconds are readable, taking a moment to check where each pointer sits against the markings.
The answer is 12,45
